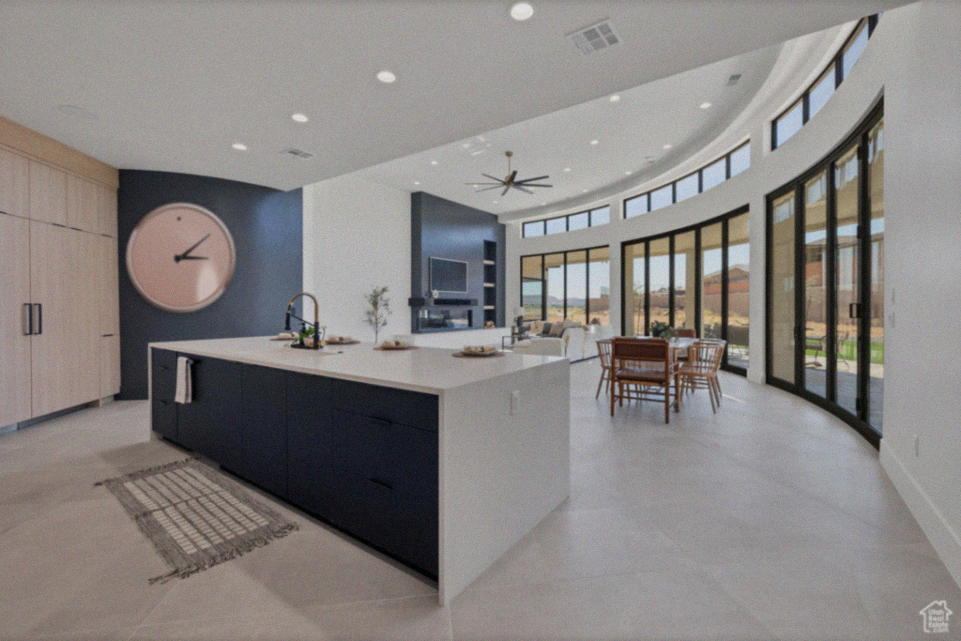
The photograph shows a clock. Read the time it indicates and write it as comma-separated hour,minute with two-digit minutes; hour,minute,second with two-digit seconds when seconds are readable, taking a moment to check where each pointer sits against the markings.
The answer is 3,09
